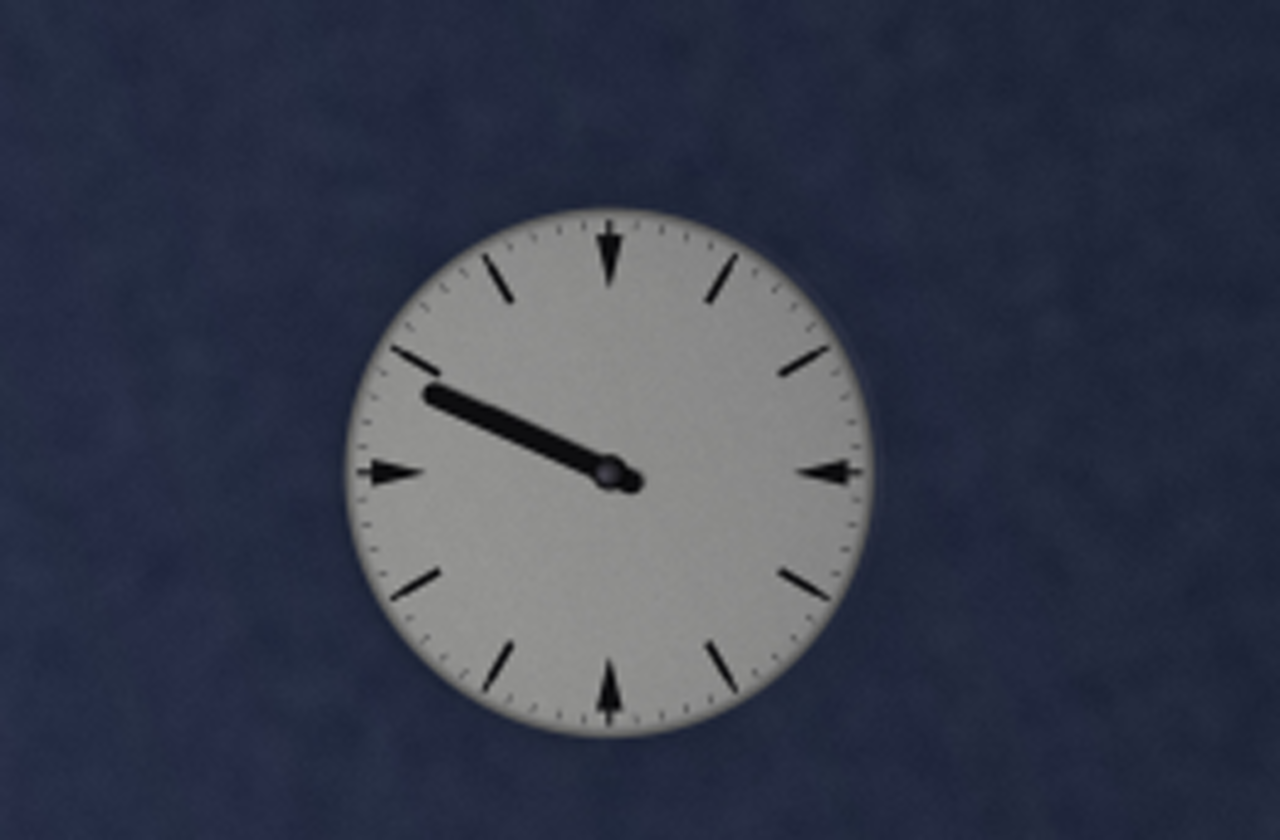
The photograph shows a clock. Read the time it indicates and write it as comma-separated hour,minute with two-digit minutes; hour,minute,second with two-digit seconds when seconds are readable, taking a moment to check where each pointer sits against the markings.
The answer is 9,49
